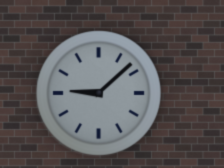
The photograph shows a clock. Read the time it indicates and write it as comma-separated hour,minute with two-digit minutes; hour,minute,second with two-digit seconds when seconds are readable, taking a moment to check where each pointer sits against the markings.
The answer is 9,08
